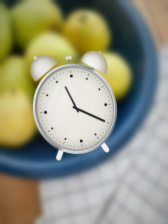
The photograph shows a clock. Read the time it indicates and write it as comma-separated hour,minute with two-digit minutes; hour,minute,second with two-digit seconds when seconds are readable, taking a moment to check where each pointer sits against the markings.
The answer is 11,20
